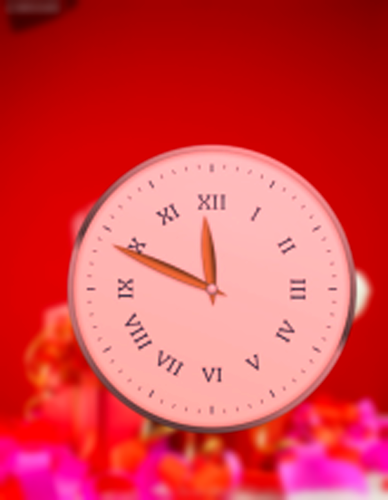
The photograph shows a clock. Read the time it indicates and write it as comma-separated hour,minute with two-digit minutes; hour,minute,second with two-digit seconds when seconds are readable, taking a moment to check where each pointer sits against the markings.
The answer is 11,49
